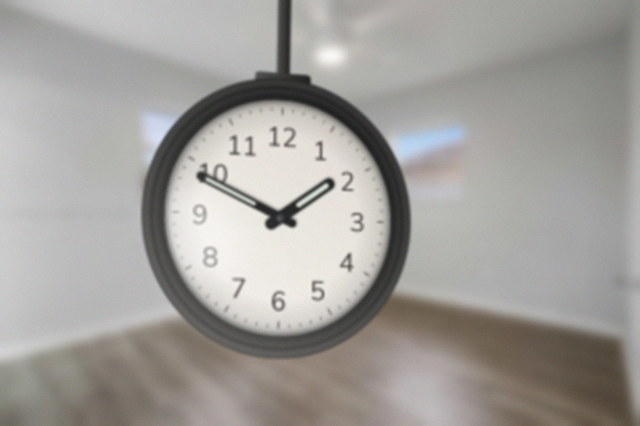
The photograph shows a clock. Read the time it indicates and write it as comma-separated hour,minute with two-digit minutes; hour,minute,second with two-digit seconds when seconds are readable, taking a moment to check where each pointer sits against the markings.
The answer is 1,49
